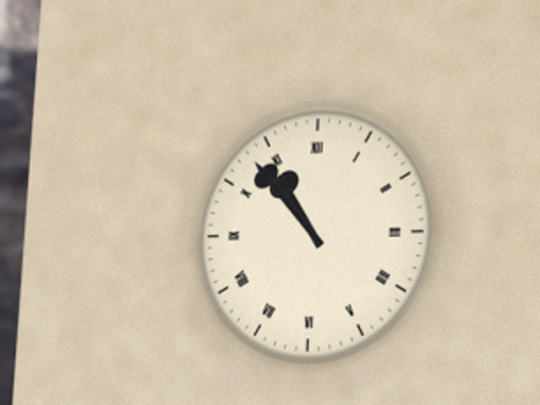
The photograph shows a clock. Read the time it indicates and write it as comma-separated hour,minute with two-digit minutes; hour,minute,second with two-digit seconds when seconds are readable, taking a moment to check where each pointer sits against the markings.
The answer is 10,53
